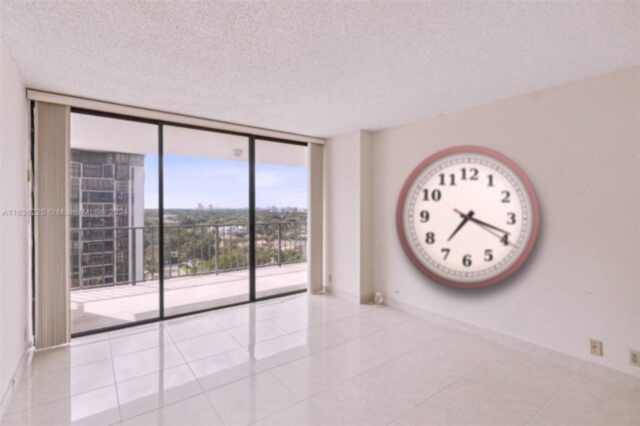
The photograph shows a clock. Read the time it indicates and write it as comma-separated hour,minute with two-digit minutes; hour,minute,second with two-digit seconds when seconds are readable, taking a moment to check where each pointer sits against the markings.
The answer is 7,18,20
